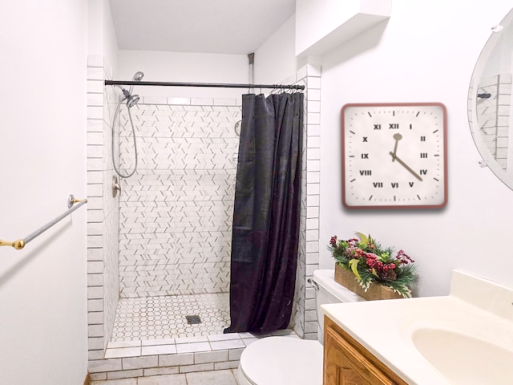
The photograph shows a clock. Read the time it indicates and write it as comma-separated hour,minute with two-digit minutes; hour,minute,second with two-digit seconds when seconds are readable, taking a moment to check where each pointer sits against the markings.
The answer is 12,22
